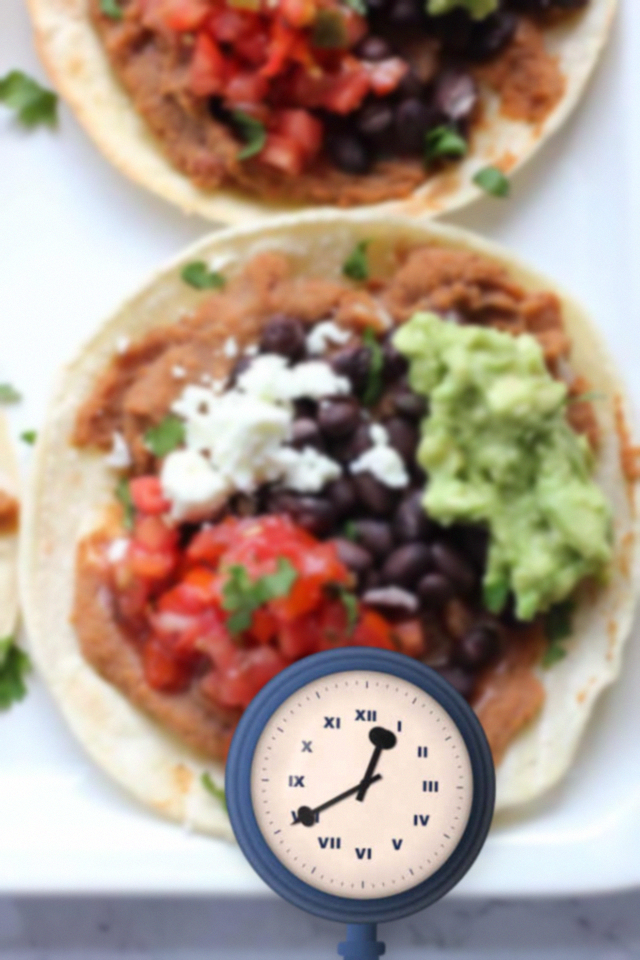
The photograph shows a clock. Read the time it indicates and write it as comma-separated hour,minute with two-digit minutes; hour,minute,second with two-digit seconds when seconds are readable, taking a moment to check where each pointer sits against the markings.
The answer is 12,40
